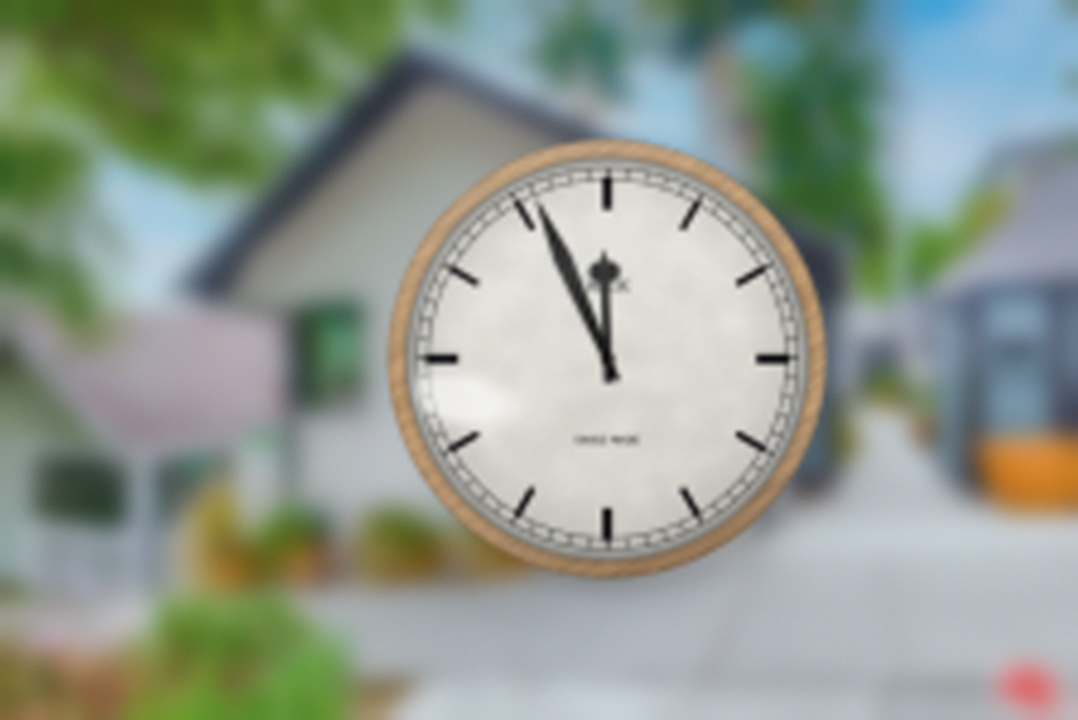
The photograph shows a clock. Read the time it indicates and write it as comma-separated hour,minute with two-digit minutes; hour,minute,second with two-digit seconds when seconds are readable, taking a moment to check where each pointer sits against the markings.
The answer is 11,56
